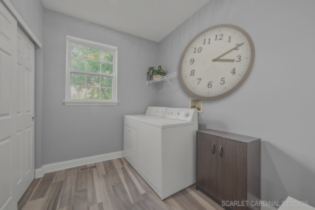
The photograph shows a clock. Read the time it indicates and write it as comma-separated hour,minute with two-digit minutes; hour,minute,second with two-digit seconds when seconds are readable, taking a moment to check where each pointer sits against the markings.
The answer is 3,10
